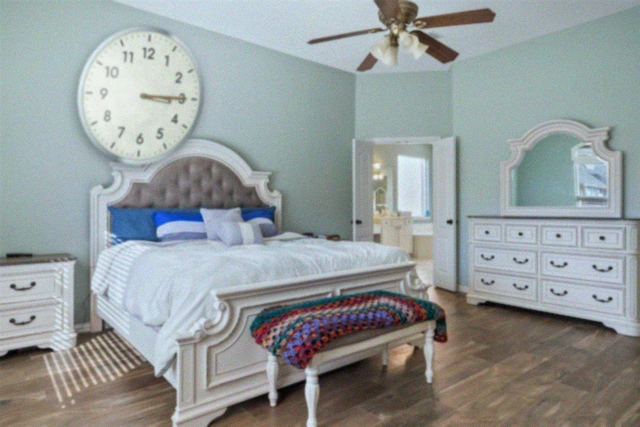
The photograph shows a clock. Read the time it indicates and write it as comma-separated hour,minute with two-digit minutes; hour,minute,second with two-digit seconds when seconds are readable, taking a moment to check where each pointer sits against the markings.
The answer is 3,15
